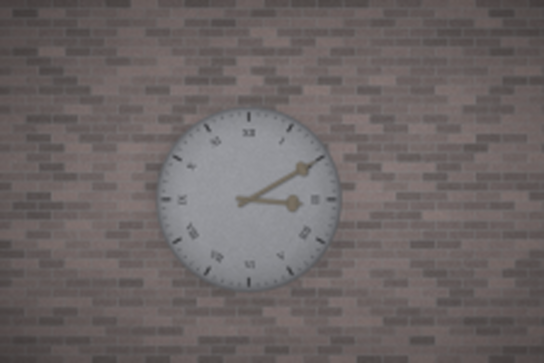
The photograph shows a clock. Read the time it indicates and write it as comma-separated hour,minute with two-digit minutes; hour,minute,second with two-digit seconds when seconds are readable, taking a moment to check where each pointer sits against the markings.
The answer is 3,10
